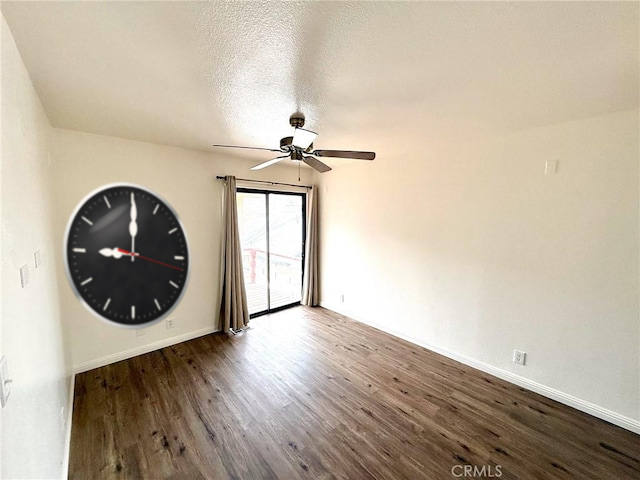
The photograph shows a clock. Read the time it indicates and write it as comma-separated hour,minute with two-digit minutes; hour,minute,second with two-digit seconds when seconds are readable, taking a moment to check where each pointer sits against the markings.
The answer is 9,00,17
